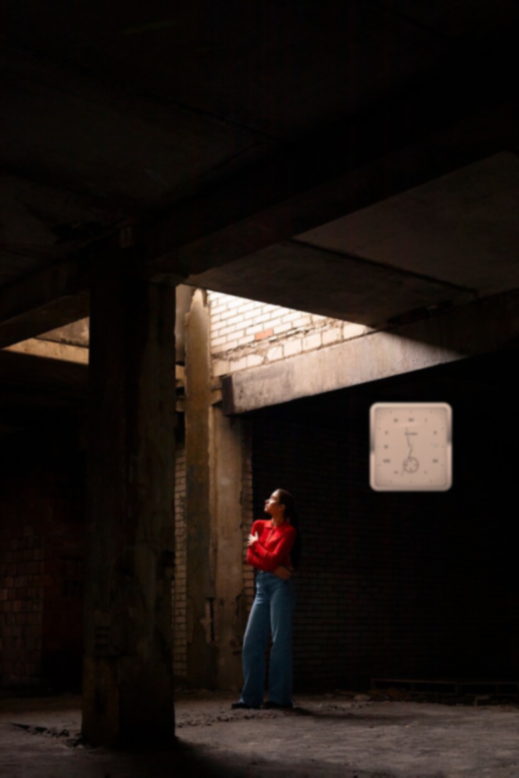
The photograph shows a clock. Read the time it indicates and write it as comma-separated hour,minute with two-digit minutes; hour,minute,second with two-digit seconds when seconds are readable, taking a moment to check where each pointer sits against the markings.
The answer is 11,33
